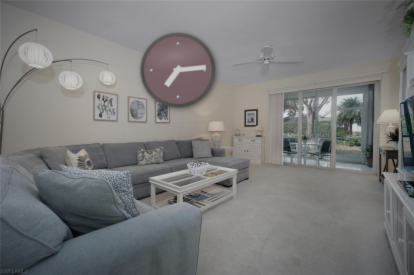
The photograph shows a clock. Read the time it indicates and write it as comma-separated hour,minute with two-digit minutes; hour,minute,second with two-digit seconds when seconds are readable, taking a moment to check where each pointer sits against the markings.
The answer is 7,14
